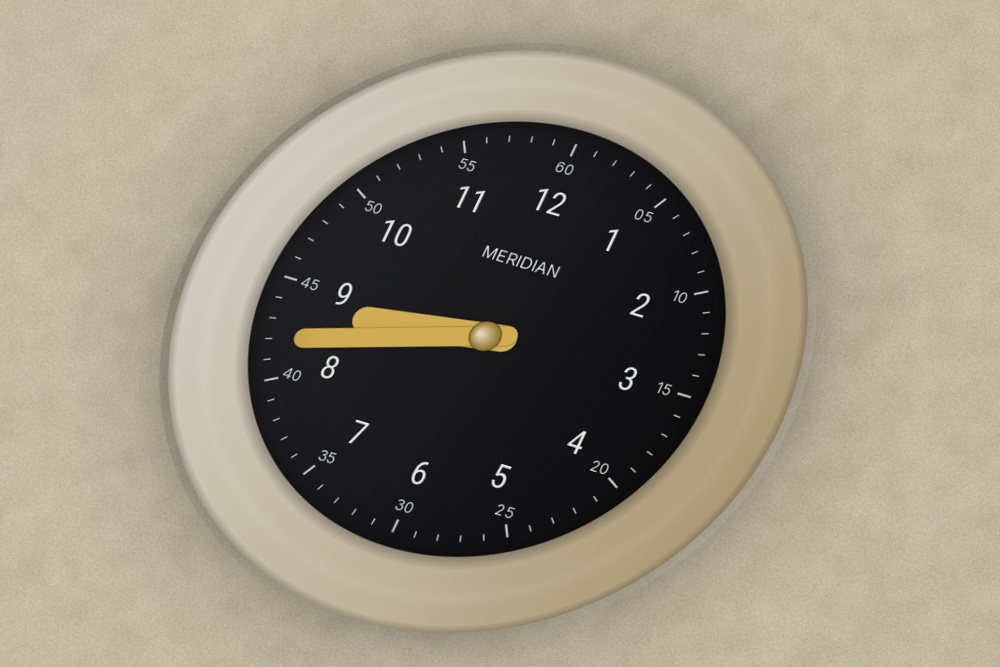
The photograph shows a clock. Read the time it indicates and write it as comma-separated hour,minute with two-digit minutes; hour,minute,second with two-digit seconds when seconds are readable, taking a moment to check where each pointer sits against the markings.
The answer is 8,42
